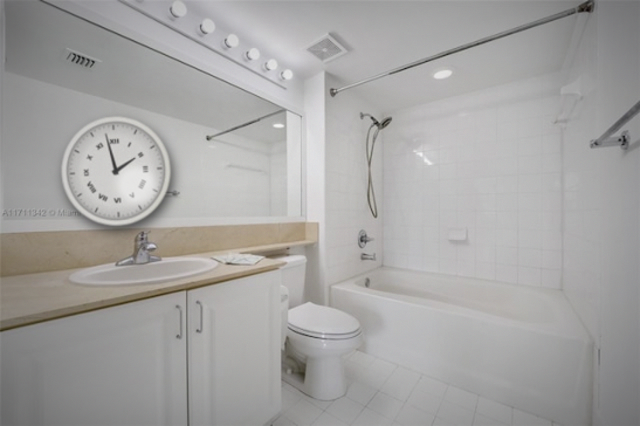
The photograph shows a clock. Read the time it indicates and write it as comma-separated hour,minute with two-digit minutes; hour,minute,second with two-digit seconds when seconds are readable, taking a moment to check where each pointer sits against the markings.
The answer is 1,58
